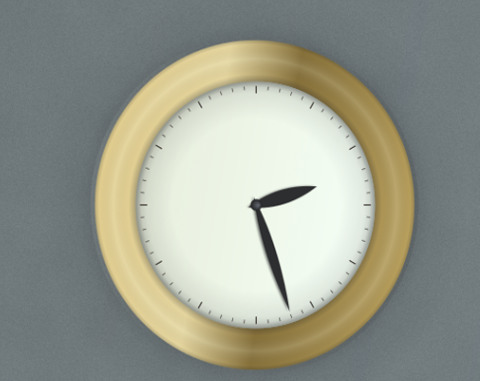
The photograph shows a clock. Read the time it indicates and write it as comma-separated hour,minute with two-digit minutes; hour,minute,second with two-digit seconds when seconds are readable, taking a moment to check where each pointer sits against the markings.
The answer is 2,27
